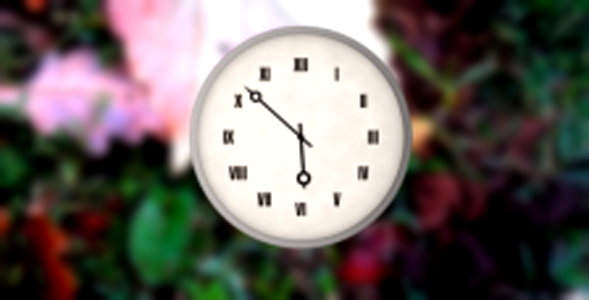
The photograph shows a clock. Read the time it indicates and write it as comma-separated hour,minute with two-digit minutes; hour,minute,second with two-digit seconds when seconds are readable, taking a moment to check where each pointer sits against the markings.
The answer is 5,52
